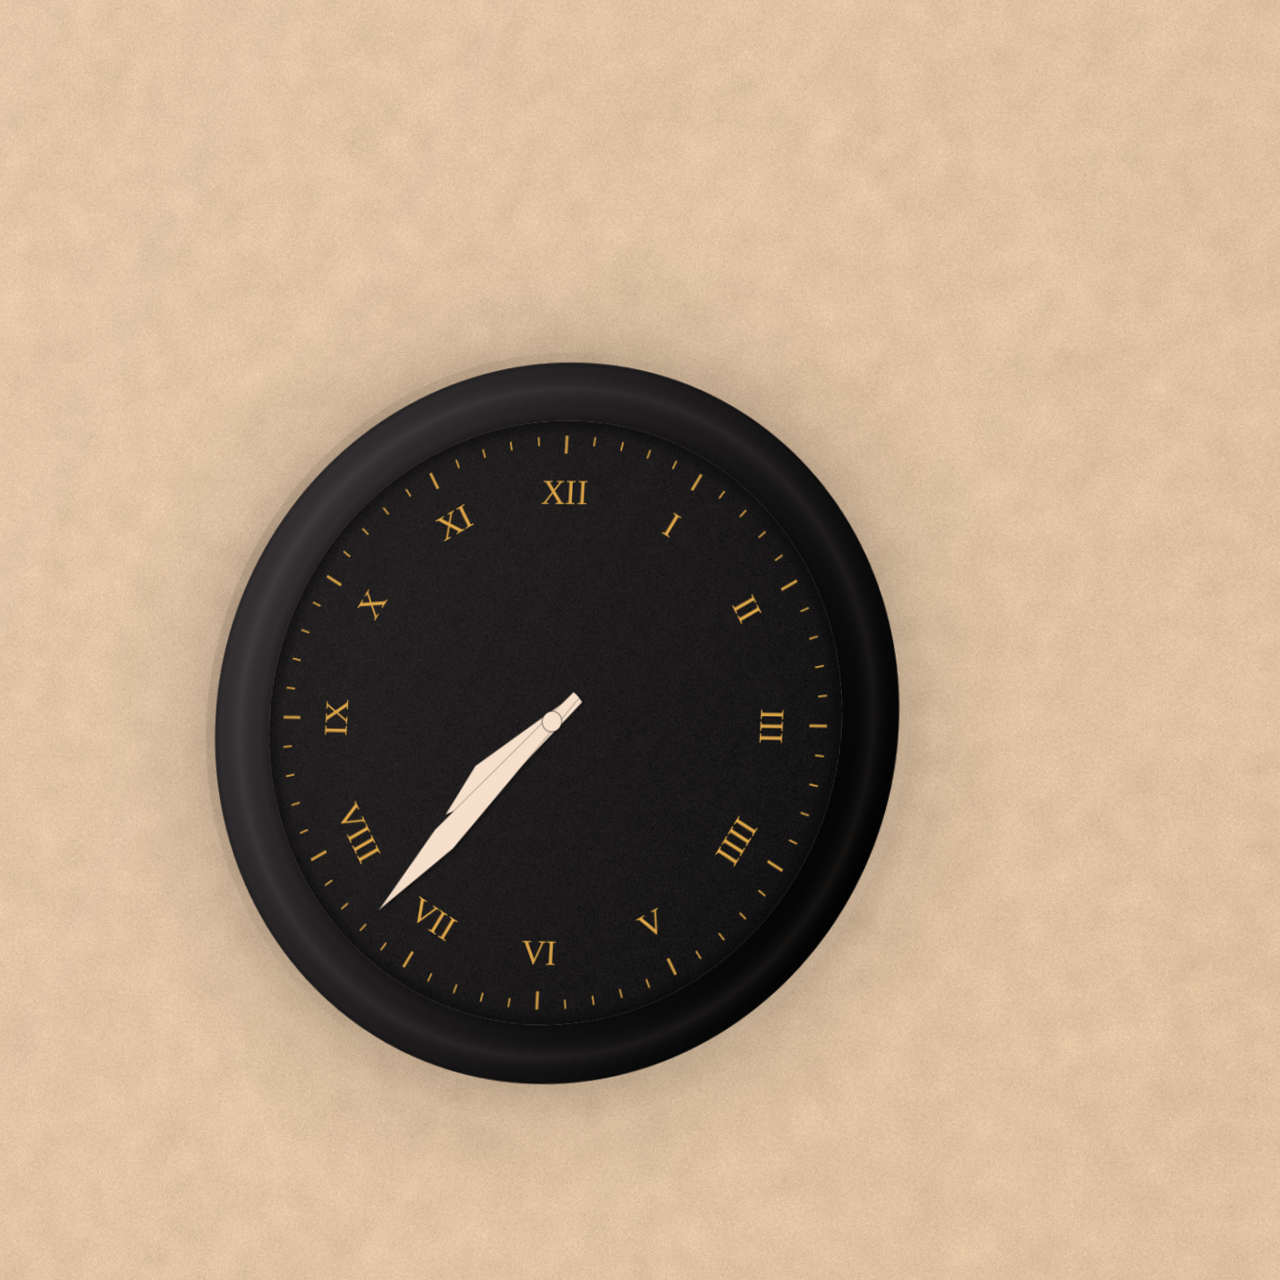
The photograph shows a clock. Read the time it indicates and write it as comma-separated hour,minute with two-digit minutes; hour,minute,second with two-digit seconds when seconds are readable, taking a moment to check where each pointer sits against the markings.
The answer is 7,37
